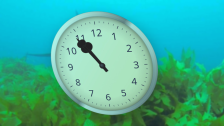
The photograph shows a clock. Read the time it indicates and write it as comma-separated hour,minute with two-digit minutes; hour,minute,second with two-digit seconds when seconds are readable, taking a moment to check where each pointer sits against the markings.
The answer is 10,54
